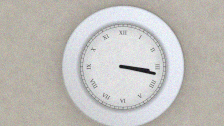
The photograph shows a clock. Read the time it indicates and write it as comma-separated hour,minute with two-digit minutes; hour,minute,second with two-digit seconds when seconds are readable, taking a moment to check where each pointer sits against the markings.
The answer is 3,17
